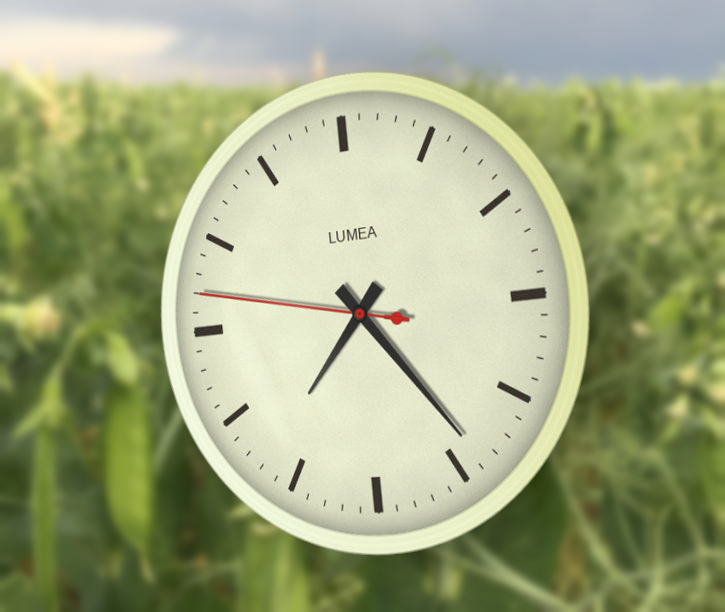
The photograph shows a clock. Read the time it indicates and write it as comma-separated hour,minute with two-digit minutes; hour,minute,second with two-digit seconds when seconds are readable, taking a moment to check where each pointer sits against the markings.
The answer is 7,23,47
